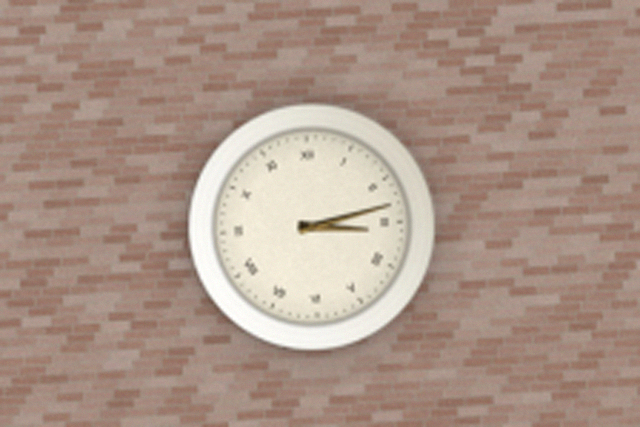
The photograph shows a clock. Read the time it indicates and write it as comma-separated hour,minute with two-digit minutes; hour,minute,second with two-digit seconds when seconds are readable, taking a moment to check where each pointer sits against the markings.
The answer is 3,13
